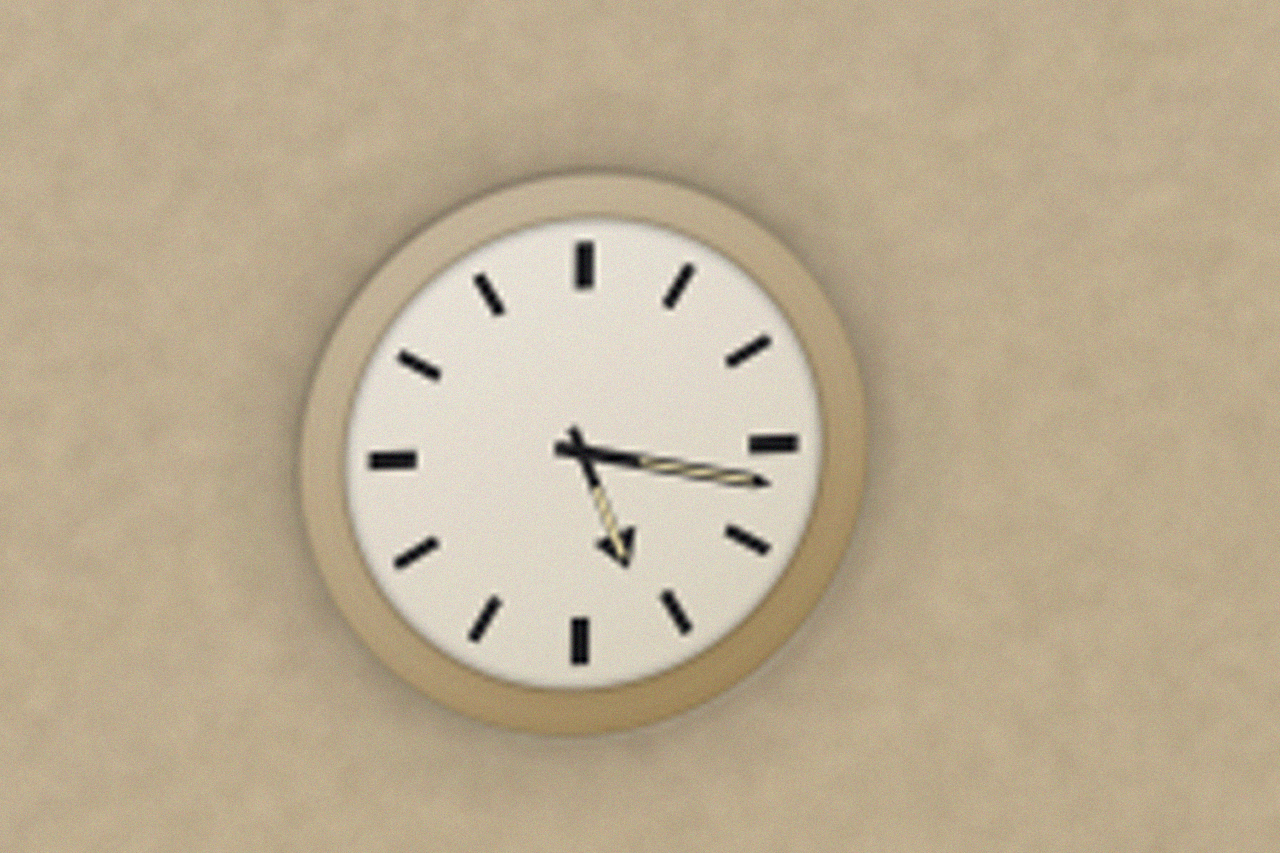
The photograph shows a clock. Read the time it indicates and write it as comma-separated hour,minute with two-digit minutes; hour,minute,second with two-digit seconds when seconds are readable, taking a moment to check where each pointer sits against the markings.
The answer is 5,17
